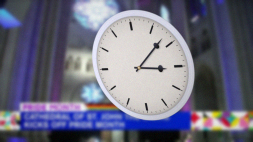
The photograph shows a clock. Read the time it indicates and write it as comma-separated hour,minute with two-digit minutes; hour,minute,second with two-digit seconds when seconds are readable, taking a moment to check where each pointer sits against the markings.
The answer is 3,08
